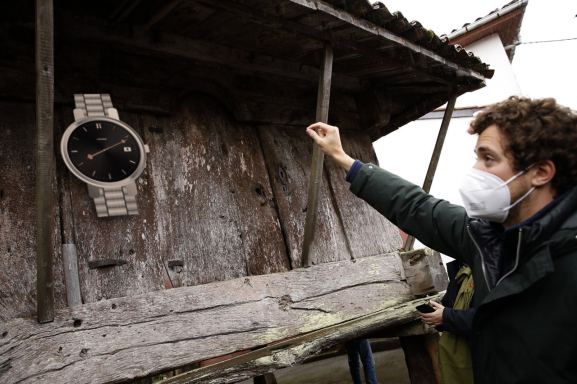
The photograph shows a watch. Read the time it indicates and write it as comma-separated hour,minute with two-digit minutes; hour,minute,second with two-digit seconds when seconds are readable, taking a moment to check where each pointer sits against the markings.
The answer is 8,11
